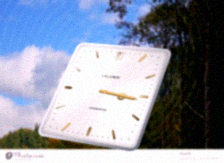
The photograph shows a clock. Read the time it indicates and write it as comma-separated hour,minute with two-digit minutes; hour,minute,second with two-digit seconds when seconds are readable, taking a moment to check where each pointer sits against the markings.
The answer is 3,16
